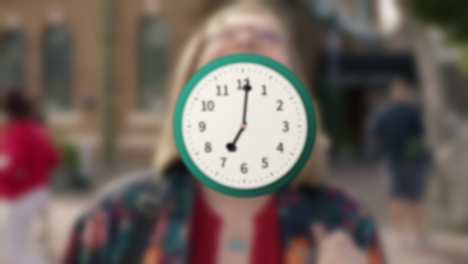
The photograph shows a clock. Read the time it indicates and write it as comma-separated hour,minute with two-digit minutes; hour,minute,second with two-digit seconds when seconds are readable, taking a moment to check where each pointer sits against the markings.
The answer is 7,01
